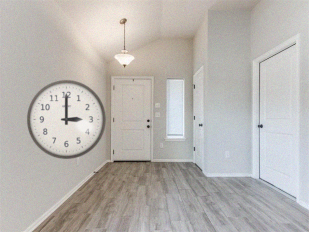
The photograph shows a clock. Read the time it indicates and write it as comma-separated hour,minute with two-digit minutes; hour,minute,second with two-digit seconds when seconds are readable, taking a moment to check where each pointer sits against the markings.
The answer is 3,00
